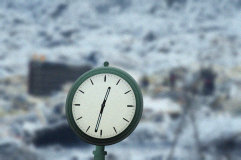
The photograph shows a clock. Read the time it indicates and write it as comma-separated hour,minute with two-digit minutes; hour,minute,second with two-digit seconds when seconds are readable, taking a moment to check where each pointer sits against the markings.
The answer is 12,32
